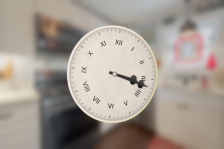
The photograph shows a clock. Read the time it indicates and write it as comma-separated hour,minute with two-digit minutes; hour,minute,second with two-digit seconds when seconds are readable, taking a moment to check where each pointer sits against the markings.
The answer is 3,17
